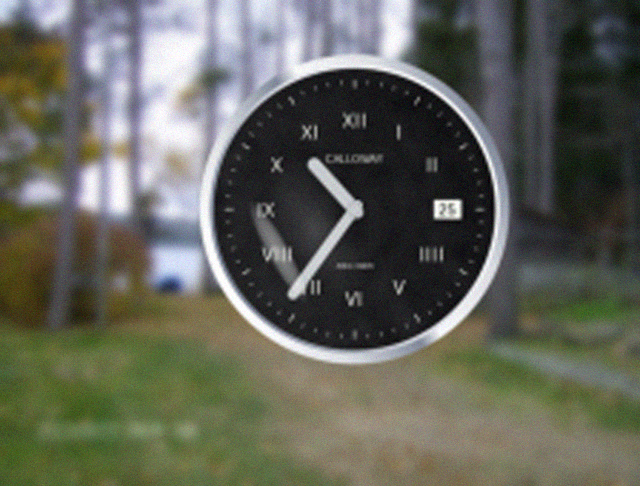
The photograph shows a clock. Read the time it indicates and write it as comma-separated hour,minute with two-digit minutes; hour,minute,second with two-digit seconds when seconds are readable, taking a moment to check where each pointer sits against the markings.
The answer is 10,36
